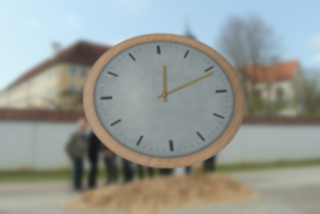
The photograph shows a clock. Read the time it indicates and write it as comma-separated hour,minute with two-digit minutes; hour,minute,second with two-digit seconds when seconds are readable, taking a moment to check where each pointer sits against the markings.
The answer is 12,11
